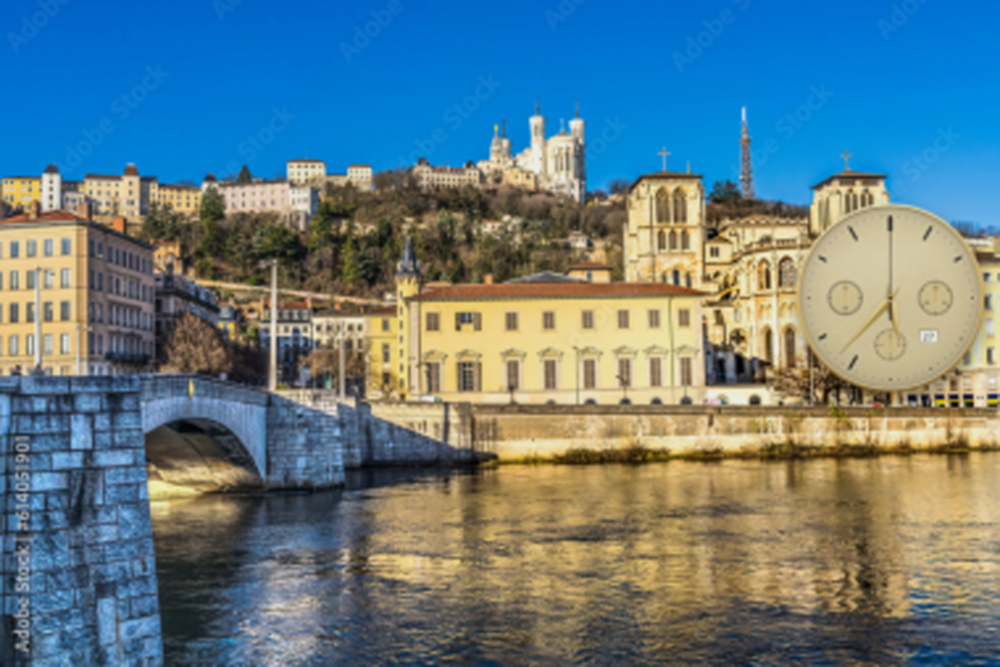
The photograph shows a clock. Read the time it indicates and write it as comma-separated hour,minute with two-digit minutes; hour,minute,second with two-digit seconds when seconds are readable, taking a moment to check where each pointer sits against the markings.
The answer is 5,37
